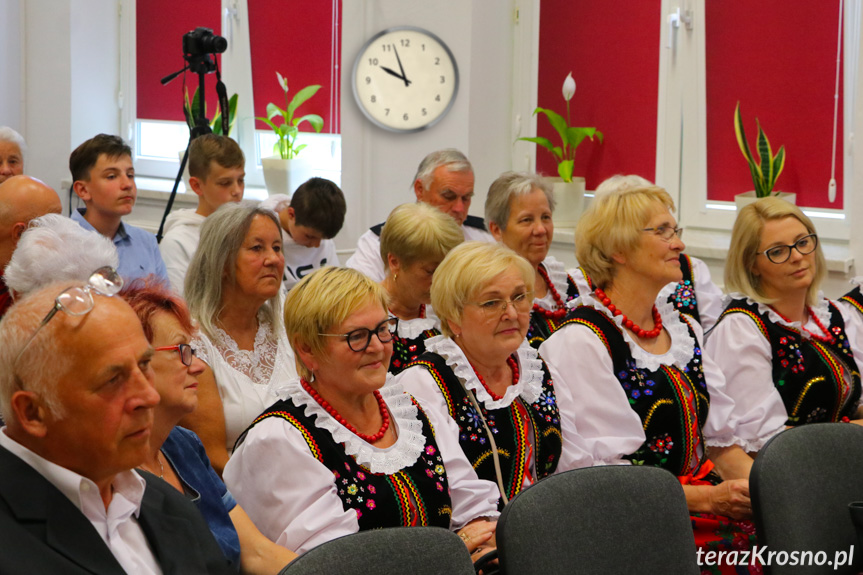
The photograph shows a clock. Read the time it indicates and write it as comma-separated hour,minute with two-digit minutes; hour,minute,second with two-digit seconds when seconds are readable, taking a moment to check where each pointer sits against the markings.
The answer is 9,57
